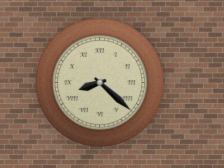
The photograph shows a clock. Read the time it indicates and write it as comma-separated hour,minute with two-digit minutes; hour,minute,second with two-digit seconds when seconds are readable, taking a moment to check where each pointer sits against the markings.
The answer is 8,22
